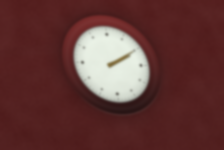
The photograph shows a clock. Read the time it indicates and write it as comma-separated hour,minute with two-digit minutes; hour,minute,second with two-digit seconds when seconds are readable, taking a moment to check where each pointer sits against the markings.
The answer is 2,10
